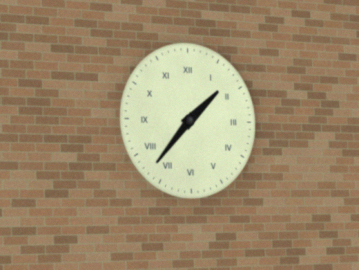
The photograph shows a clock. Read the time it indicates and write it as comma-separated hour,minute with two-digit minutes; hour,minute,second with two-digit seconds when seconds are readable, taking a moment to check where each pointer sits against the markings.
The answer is 1,37
